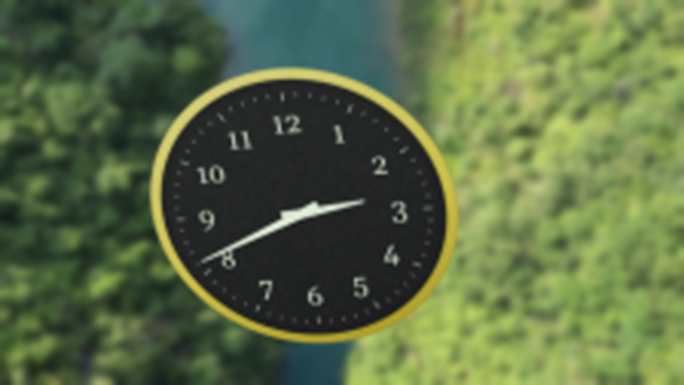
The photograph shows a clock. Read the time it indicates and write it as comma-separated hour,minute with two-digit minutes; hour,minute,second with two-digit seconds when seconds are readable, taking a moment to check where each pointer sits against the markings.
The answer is 2,41
